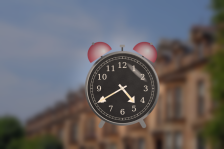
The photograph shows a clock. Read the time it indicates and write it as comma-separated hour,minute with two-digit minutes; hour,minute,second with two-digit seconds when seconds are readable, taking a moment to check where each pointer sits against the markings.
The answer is 4,40
